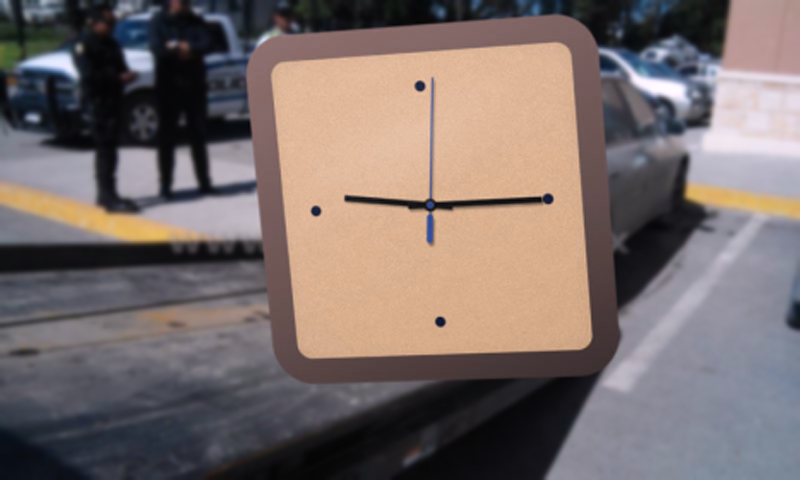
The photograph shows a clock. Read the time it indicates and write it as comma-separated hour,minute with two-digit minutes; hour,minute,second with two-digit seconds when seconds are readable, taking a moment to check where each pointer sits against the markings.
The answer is 9,15,01
